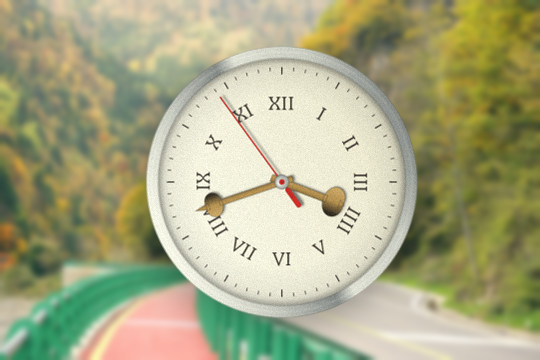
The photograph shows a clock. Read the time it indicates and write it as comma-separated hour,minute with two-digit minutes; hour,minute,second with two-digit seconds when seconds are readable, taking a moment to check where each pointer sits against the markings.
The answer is 3,41,54
